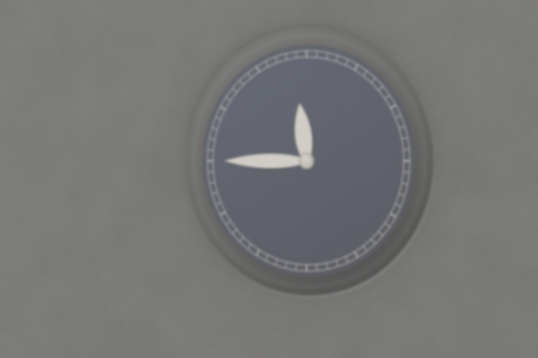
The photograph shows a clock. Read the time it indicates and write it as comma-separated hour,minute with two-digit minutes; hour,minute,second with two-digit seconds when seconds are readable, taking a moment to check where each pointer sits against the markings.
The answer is 11,45
